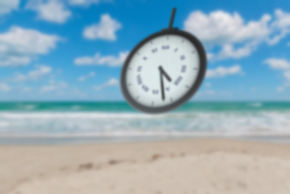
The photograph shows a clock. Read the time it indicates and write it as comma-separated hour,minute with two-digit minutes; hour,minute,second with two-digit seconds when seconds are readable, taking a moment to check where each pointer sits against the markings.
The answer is 4,27
